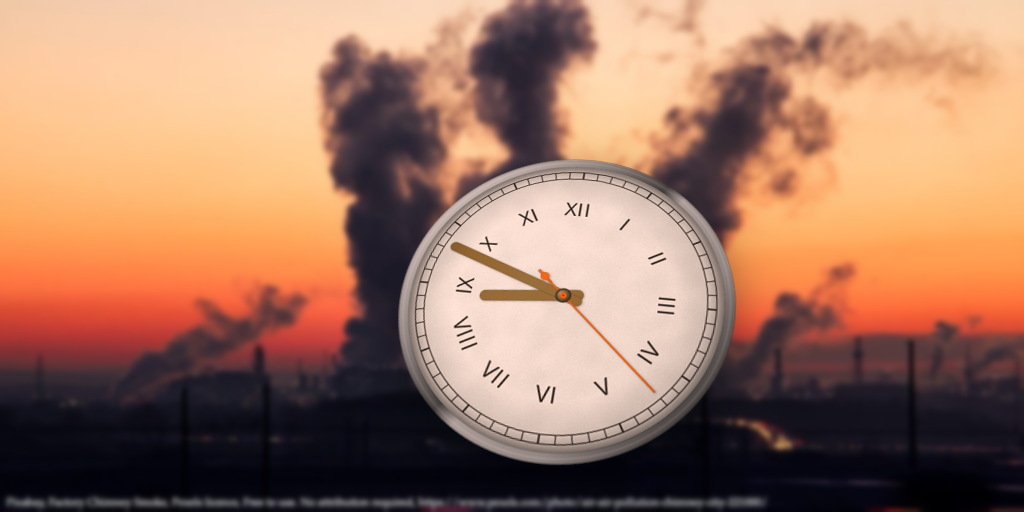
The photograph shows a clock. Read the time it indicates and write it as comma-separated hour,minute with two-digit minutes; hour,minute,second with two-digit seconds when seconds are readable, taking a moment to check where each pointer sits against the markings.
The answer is 8,48,22
